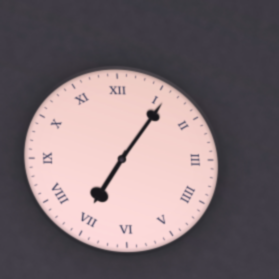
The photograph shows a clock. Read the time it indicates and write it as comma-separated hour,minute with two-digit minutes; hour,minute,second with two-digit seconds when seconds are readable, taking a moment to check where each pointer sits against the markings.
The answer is 7,06
